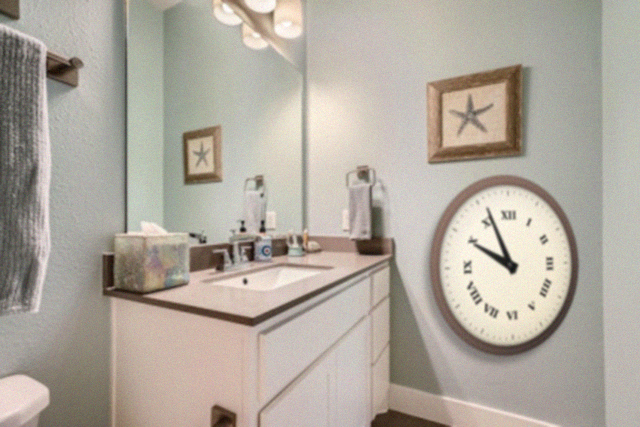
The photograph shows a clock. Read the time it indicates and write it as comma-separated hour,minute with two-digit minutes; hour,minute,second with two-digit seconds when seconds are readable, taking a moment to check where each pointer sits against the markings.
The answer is 9,56
